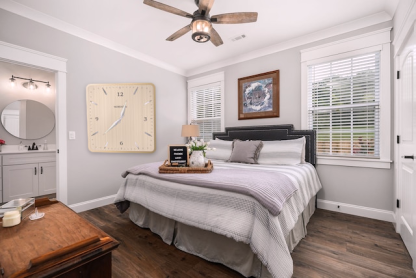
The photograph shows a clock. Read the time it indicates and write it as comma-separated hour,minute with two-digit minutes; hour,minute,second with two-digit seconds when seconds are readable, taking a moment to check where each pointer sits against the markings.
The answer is 12,38
